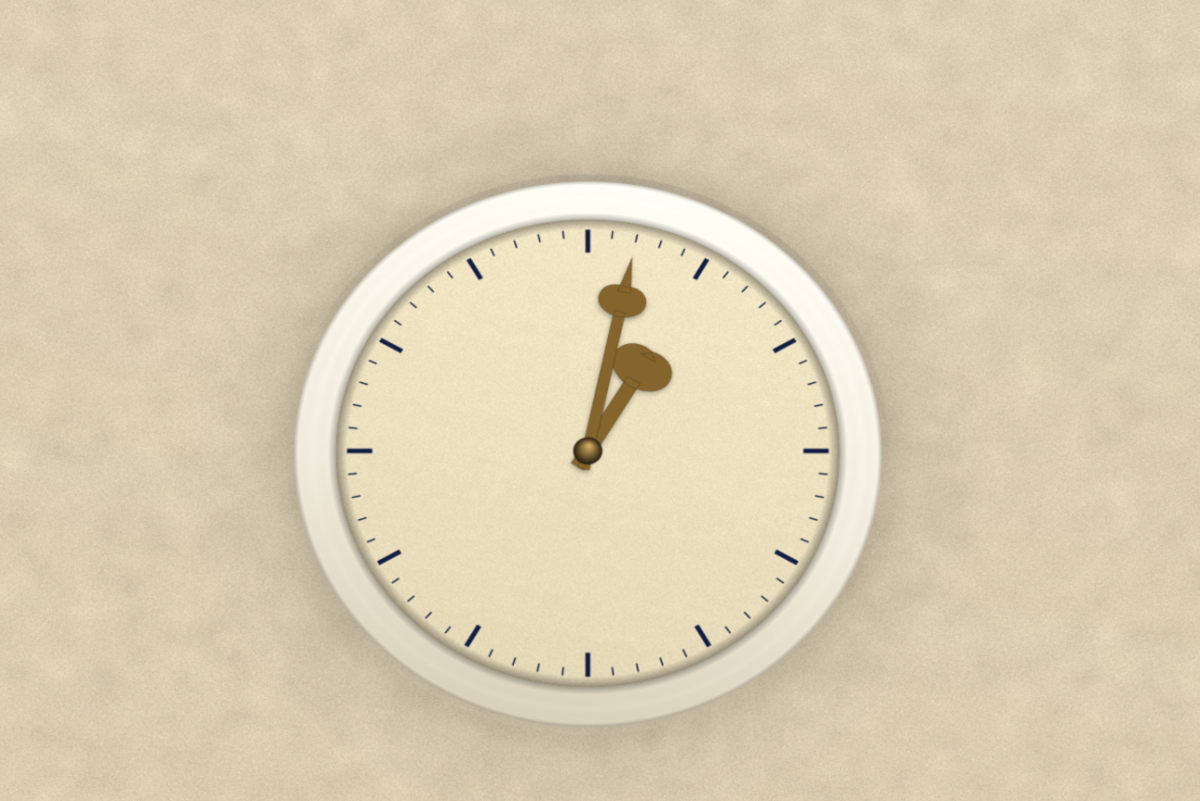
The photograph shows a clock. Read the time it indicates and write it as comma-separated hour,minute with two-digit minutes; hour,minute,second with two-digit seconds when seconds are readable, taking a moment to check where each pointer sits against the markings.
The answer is 1,02
